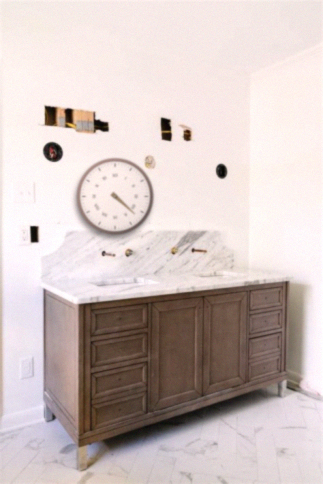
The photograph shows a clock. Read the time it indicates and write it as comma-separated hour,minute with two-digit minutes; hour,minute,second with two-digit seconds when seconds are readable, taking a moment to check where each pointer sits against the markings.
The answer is 4,22
